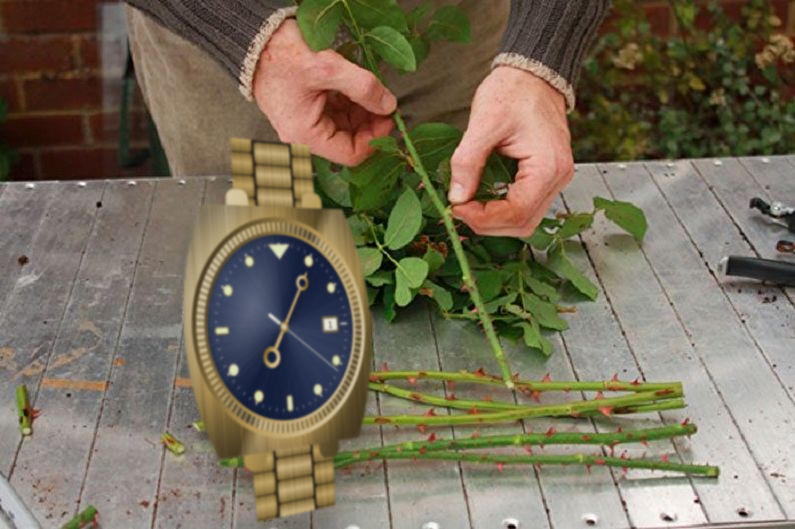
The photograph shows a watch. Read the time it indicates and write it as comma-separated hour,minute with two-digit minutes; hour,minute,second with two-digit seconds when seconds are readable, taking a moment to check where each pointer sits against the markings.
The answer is 7,05,21
